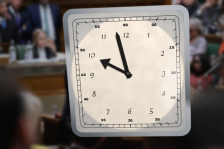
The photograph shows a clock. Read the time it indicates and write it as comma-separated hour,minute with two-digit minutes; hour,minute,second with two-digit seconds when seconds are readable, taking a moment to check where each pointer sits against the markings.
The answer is 9,58
